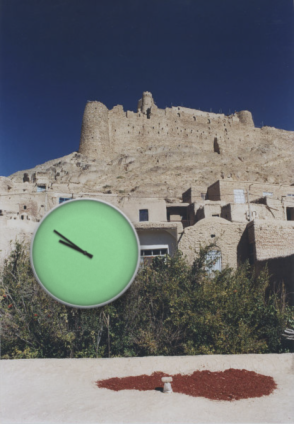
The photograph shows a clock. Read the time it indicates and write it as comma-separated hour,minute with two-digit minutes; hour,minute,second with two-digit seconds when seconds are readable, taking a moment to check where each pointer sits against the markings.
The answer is 9,51
